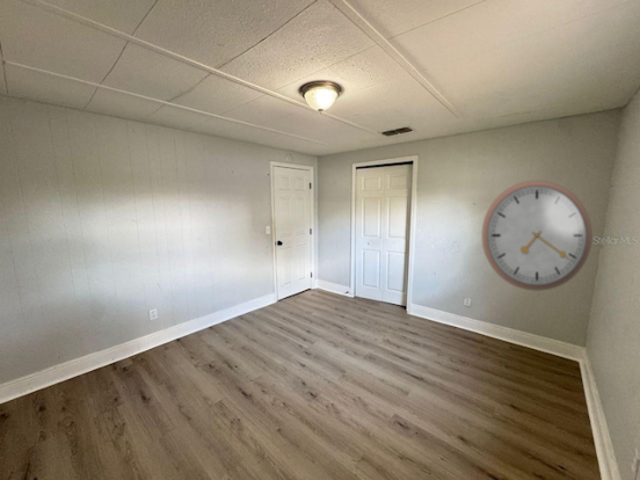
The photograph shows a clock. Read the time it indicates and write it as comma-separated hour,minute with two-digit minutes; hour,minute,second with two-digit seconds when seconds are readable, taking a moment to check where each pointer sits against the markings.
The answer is 7,21
